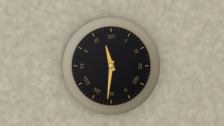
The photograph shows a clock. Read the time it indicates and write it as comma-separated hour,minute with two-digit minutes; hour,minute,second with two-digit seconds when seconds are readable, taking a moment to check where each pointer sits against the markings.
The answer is 11,31
